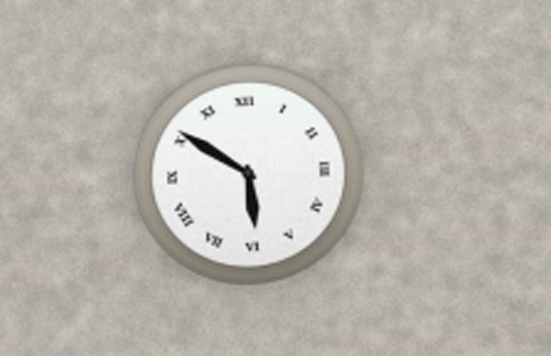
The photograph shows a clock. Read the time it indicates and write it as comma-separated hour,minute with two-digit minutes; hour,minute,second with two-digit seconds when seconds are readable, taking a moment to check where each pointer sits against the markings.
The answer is 5,51
